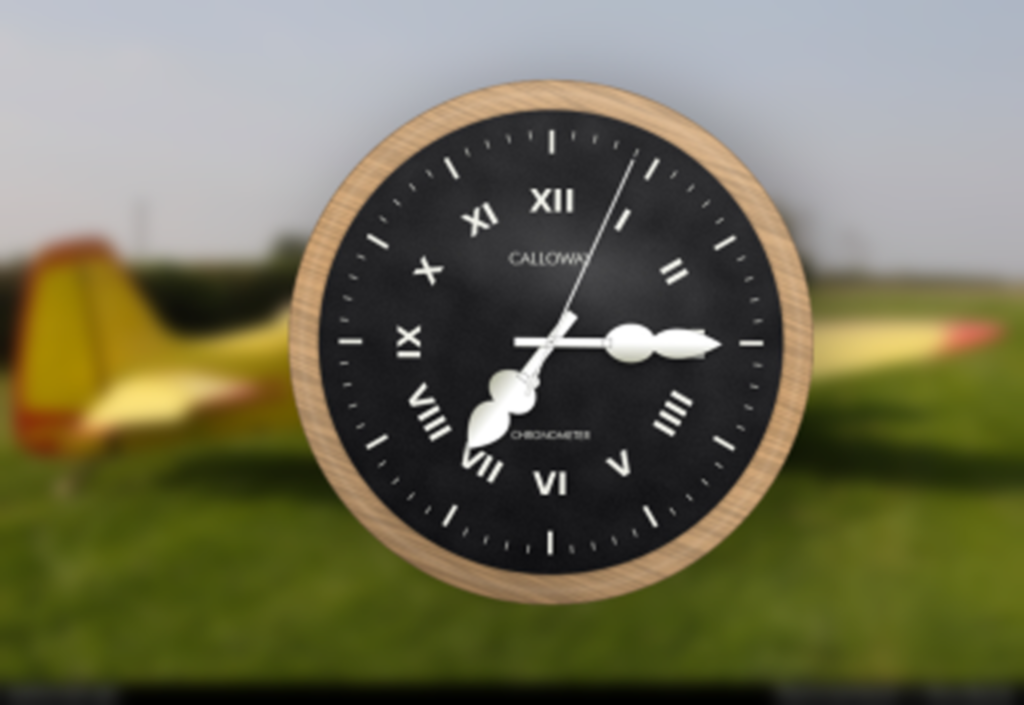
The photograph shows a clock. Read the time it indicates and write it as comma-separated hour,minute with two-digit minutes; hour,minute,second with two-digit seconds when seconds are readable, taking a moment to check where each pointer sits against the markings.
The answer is 7,15,04
